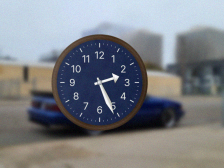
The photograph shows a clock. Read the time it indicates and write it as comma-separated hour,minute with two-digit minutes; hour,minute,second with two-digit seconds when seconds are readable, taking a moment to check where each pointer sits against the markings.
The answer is 2,26
